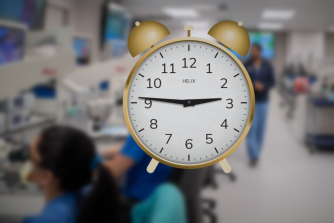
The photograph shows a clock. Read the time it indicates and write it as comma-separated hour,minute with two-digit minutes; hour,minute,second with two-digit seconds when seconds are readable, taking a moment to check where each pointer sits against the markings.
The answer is 2,46
